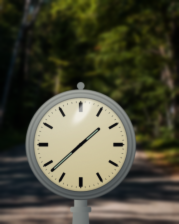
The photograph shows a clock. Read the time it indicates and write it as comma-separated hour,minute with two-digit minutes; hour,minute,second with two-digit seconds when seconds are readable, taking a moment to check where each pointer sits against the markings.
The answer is 1,38
